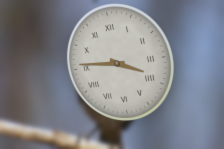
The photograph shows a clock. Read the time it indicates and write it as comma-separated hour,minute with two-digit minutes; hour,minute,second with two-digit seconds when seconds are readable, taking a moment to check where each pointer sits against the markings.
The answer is 3,46
